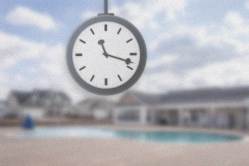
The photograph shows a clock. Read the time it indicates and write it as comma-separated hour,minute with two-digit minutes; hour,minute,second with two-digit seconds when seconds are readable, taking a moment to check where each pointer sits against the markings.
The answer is 11,18
